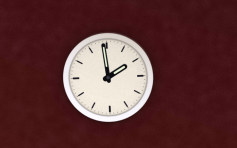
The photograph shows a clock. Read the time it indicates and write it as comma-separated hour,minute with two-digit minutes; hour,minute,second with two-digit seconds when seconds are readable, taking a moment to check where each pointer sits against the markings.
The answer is 1,59
